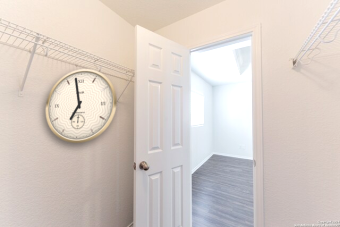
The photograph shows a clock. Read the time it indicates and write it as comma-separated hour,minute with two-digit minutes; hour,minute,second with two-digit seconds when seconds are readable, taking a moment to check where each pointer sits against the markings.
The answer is 6,58
